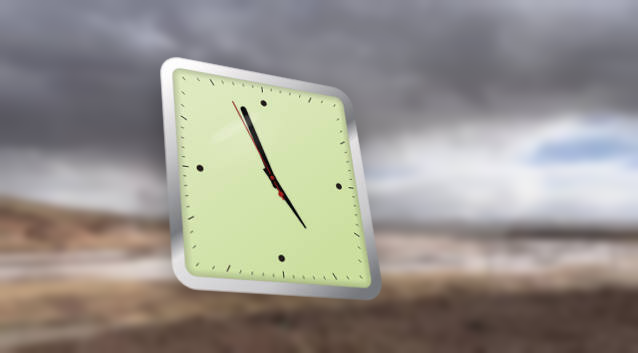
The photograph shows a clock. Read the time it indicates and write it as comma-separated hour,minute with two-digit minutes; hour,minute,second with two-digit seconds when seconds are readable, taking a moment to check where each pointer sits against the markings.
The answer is 4,56,56
